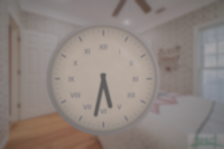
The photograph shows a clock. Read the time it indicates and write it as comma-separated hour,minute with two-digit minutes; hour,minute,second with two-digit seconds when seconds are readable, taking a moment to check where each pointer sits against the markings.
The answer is 5,32
